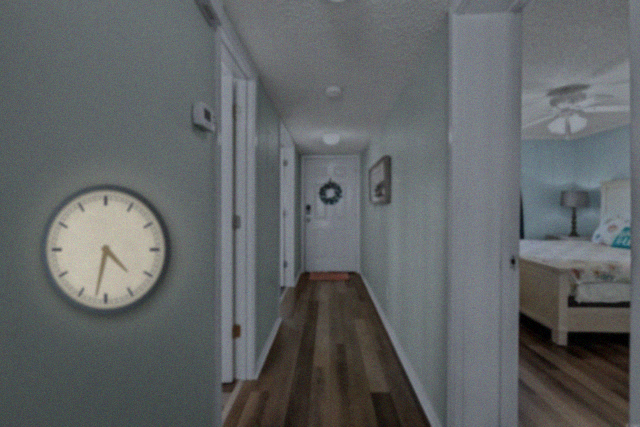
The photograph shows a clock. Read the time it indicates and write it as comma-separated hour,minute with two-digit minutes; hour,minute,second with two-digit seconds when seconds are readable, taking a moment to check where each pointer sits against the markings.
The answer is 4,32
